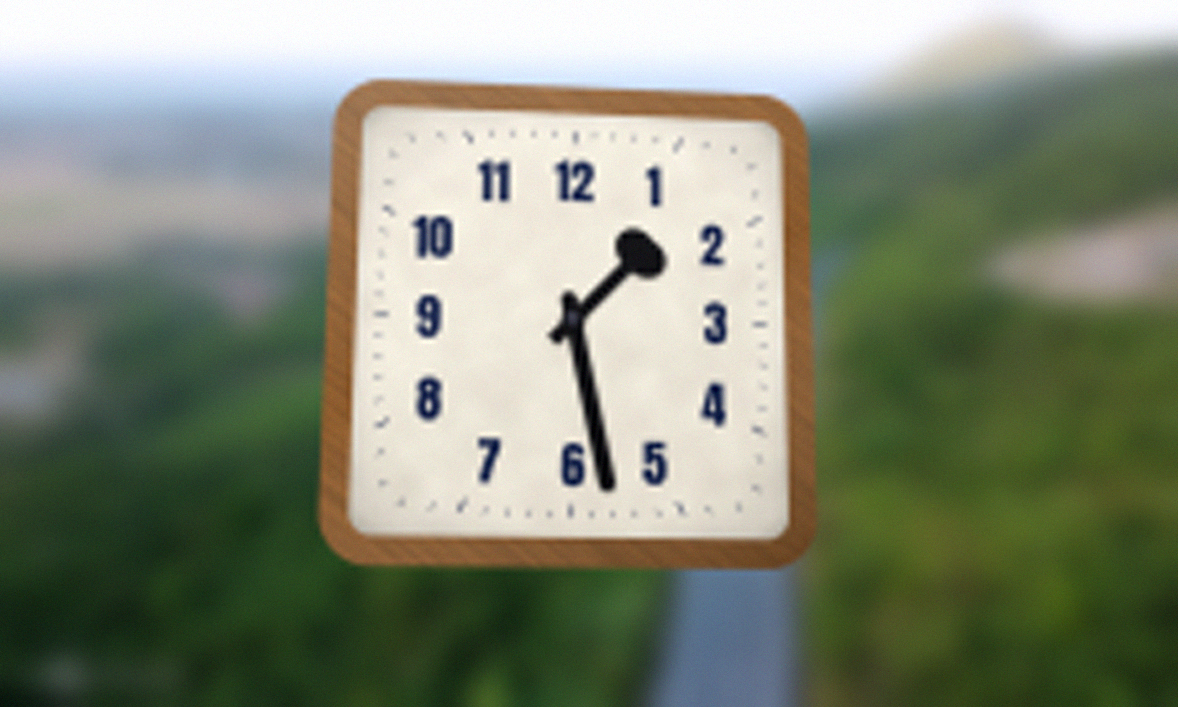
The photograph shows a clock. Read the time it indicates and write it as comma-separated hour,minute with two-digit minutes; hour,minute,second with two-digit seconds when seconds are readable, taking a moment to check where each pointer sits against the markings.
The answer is 1,28
